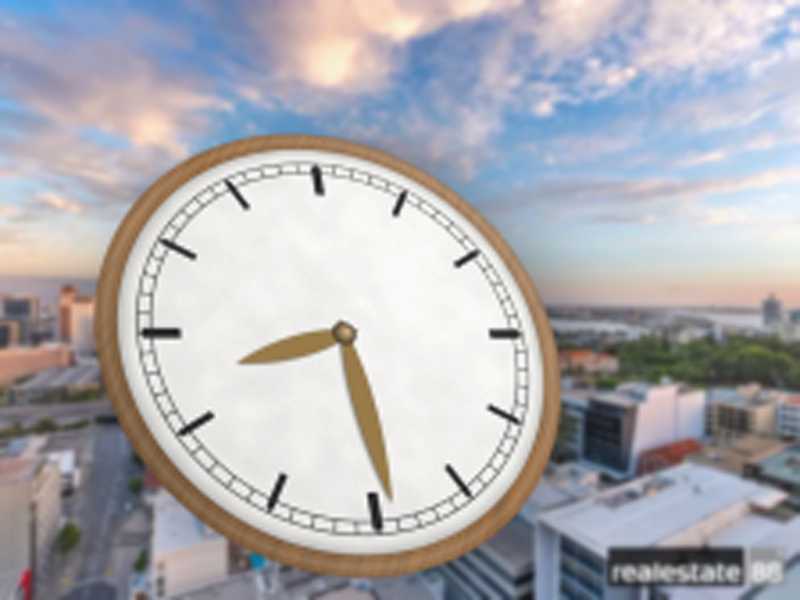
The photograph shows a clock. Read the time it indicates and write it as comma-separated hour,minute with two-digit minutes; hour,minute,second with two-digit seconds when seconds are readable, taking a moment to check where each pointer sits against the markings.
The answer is 8,29
